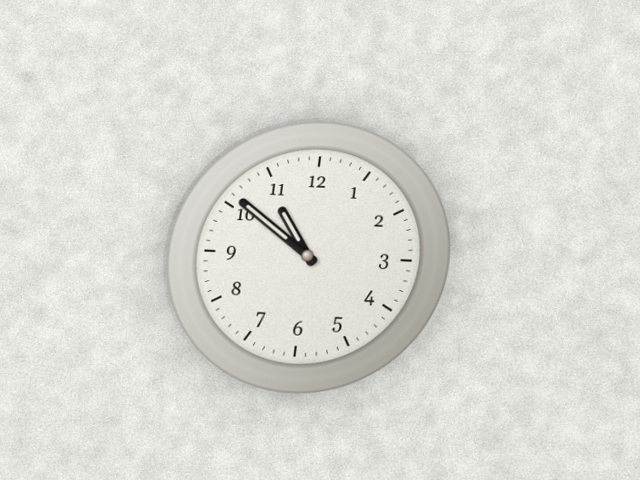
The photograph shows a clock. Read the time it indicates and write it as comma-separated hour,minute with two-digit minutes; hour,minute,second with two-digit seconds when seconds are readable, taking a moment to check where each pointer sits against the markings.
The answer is 10,51
